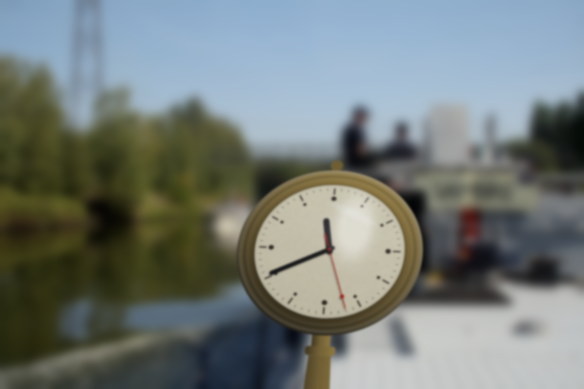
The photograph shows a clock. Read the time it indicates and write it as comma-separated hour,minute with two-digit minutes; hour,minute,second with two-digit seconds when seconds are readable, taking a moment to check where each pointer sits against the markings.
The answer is 11,40,27
